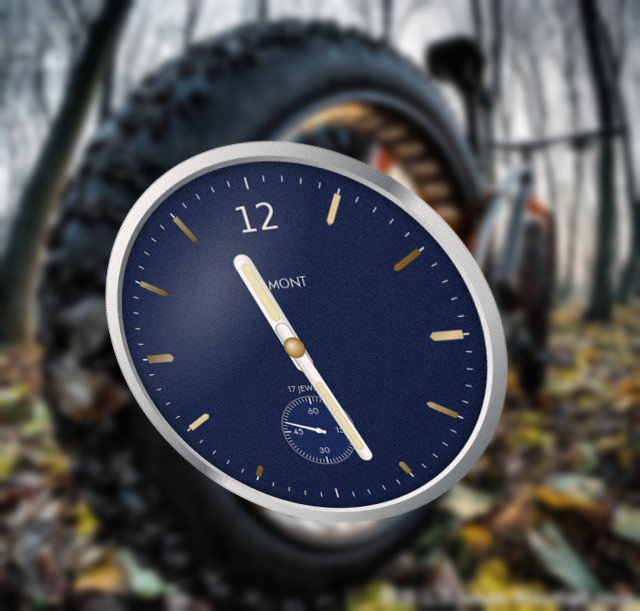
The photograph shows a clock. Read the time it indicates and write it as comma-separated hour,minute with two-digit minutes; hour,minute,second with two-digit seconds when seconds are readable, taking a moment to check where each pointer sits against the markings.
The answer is 11,26,48
